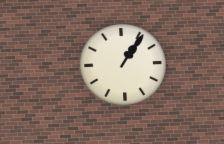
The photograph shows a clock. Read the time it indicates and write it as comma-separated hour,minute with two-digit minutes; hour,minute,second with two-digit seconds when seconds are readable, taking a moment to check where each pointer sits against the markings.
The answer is 1,06
